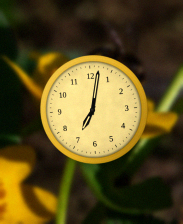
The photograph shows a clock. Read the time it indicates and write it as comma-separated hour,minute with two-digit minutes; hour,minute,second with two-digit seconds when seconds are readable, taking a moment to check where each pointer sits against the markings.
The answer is 7,02
